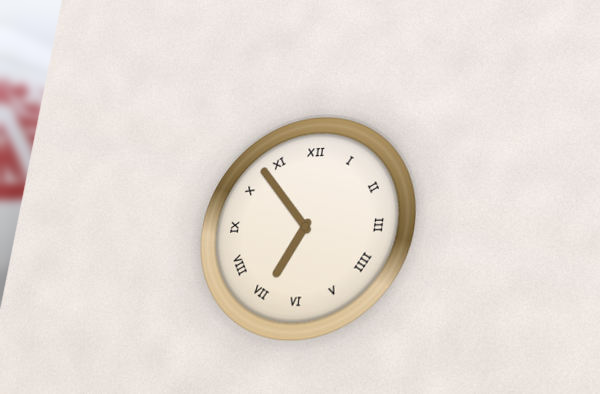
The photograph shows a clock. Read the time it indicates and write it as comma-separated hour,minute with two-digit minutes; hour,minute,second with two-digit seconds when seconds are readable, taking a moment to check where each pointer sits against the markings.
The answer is 6,53
